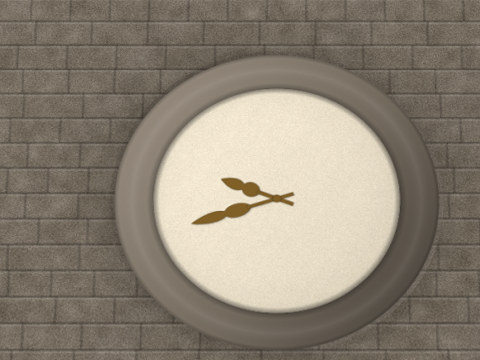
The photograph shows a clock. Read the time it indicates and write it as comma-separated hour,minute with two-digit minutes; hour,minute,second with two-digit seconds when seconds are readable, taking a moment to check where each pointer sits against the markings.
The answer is 9,42
